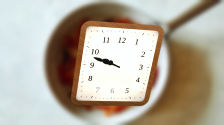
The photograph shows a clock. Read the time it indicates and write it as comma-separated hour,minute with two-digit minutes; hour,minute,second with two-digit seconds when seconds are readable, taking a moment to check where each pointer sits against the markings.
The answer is 9,48
